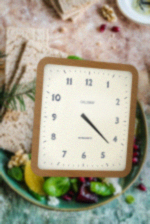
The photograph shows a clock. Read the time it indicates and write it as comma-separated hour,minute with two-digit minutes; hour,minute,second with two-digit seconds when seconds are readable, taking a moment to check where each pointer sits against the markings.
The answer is 4,22
